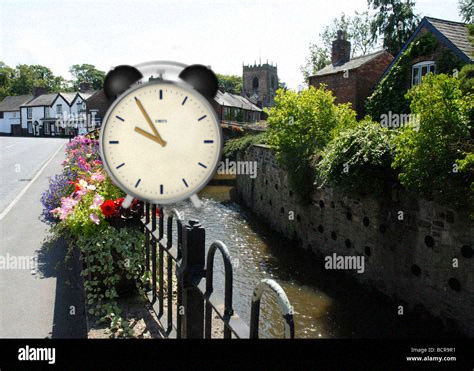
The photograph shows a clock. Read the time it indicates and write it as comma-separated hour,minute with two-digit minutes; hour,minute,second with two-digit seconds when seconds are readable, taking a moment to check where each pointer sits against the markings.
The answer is 9,55
